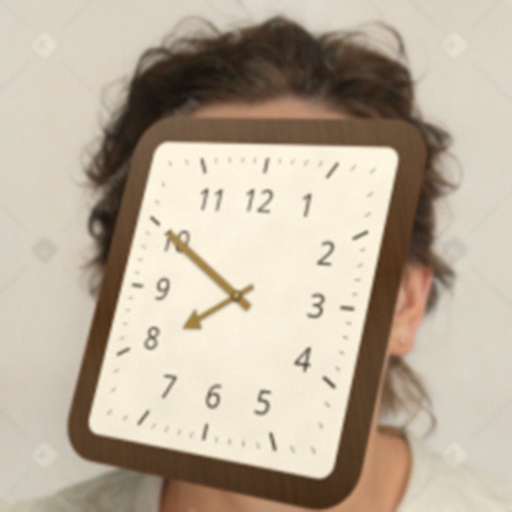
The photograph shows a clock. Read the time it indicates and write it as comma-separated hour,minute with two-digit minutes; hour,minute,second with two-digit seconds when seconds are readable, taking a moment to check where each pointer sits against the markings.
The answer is 7,50
